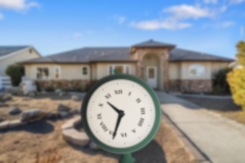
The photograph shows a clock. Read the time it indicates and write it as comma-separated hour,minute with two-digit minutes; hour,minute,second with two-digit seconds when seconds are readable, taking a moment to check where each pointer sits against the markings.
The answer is 10,34
